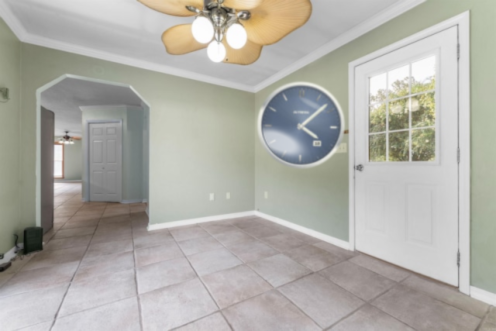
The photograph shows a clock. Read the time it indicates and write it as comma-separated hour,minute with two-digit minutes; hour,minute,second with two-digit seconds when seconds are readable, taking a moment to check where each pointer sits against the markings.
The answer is 4,08
